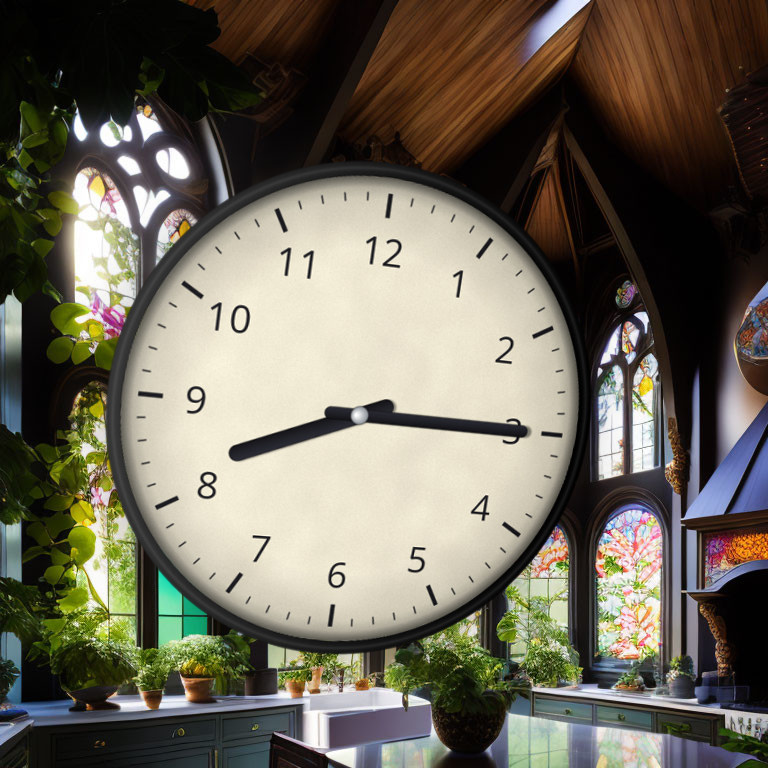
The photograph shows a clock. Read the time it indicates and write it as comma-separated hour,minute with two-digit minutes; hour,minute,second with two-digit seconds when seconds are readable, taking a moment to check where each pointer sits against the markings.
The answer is 8,15
